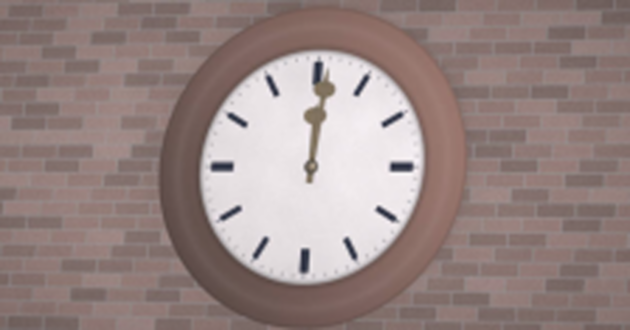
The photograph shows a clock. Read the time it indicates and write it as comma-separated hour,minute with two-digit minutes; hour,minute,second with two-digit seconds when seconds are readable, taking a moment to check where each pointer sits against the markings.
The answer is 12,01
